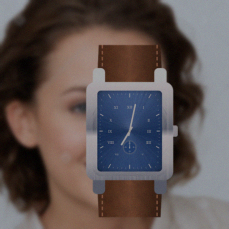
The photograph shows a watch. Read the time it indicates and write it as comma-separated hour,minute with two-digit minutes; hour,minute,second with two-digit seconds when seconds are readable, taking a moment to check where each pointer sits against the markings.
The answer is 7,02
